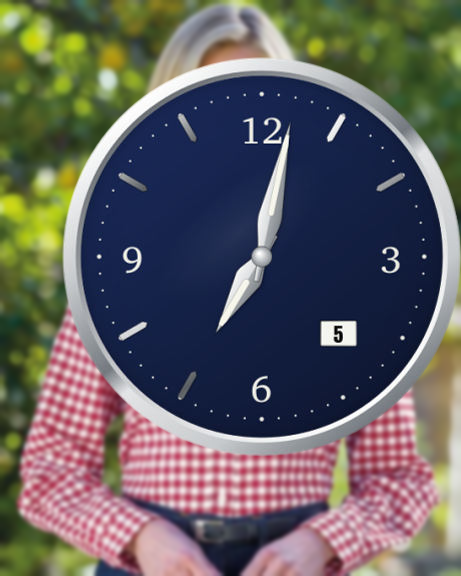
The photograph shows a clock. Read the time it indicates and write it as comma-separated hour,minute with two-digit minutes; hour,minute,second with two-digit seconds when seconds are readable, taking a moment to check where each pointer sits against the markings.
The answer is 7,02
